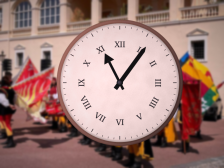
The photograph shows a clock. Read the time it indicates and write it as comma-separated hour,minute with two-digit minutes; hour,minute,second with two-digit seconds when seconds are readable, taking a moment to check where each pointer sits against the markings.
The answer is 11,06
